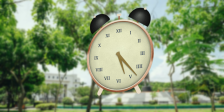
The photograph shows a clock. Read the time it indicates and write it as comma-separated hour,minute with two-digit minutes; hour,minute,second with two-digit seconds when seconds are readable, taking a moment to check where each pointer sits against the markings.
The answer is 5,23
